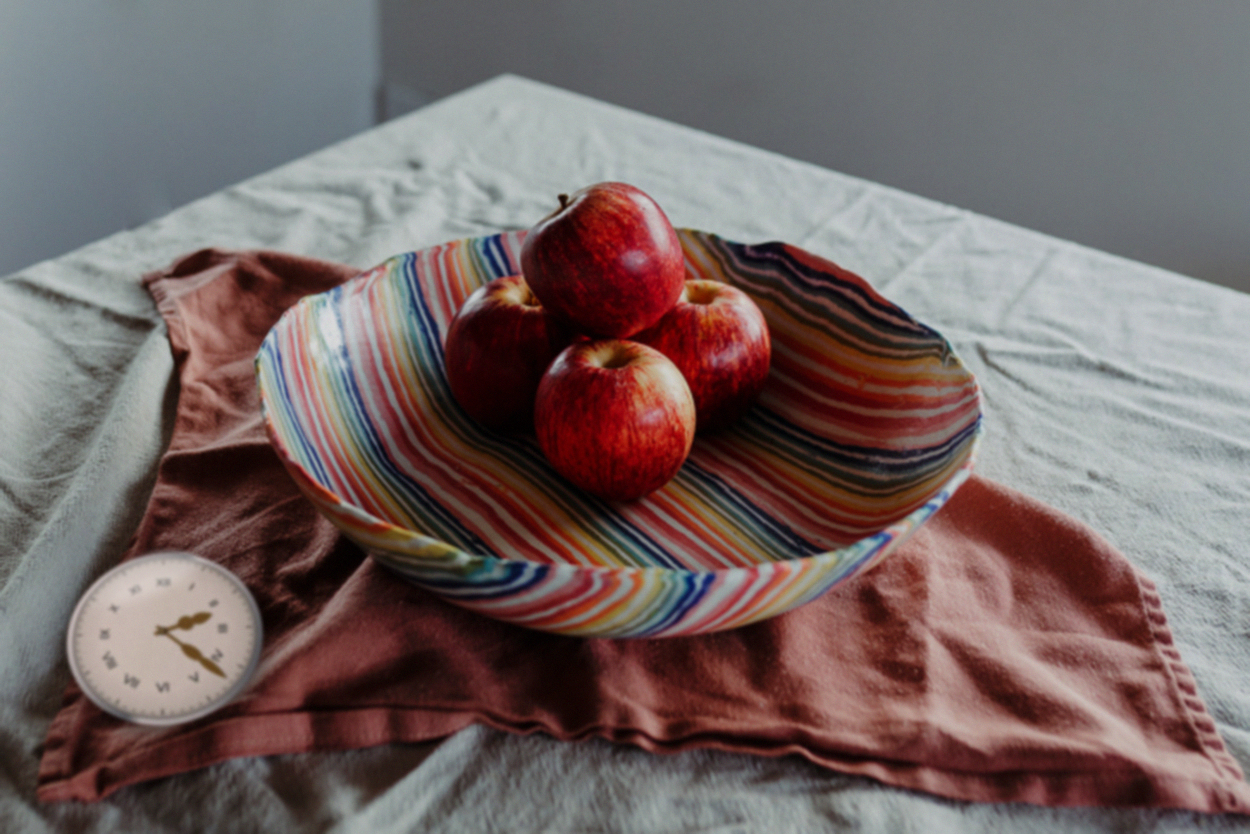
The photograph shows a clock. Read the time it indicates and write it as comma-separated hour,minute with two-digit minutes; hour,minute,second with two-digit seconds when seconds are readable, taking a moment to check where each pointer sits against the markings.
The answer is 2,22
